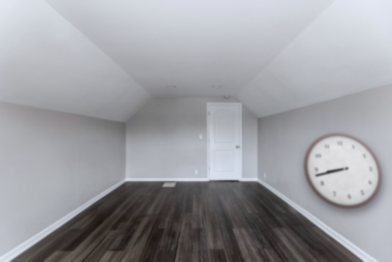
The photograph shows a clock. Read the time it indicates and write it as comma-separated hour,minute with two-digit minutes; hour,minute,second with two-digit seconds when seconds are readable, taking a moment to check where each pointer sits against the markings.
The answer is 8,43
